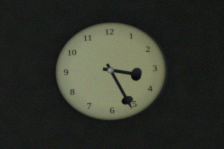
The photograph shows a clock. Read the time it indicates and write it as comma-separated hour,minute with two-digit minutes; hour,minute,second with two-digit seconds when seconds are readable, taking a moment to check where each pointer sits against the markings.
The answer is 3,26
